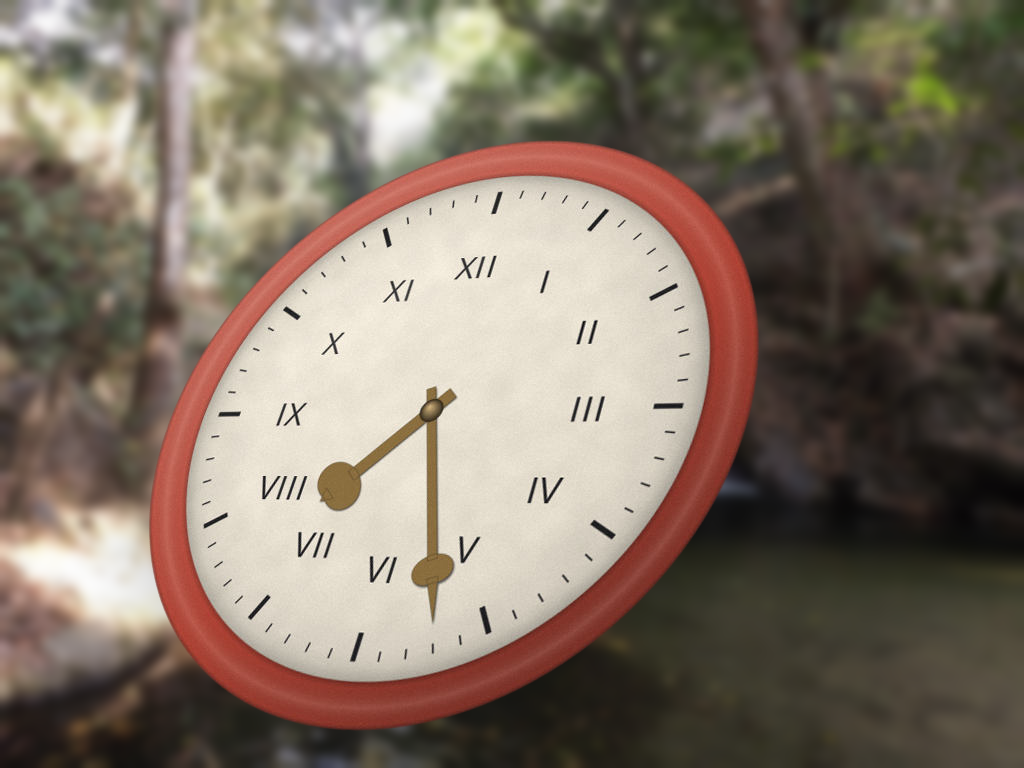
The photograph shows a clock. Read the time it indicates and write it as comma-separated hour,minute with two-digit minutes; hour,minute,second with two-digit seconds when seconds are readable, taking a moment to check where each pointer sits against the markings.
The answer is 7,27
